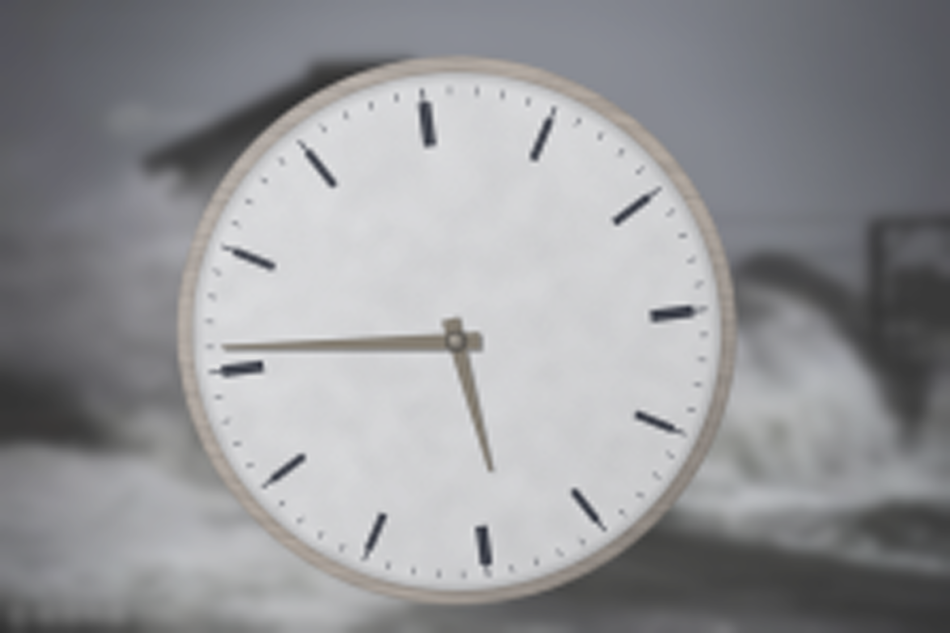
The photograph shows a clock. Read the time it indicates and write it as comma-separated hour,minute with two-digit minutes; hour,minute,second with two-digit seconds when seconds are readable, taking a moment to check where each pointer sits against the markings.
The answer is 5,46
